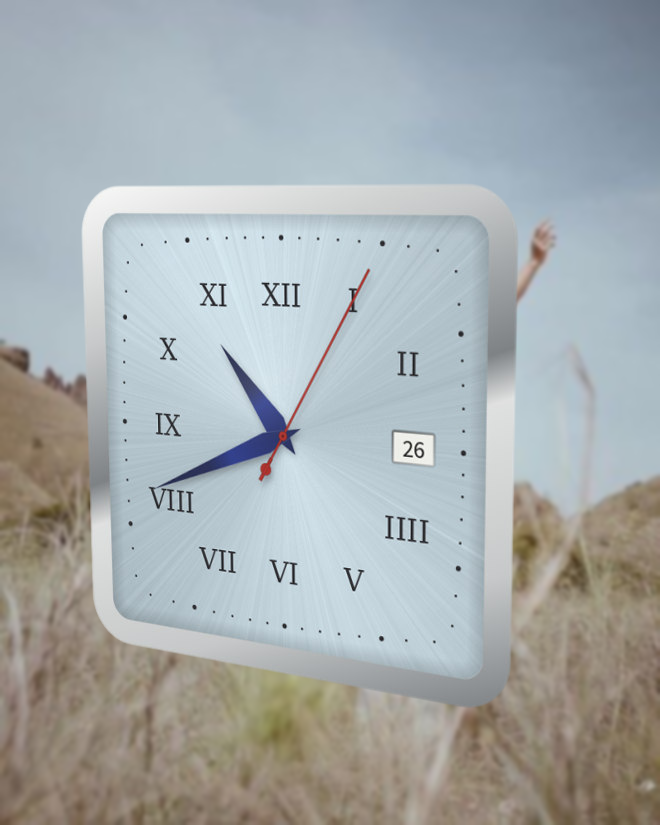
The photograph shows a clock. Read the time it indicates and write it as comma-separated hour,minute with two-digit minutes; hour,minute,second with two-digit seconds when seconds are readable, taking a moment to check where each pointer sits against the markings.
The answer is 10,41,05
